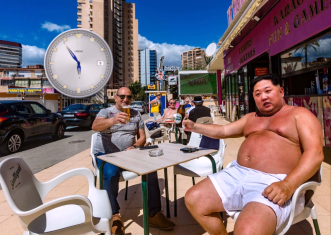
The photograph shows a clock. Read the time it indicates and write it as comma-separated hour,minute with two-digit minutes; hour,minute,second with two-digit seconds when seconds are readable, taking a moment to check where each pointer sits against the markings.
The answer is 5,54
